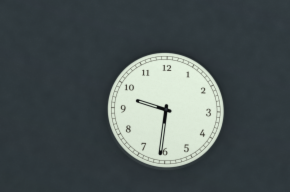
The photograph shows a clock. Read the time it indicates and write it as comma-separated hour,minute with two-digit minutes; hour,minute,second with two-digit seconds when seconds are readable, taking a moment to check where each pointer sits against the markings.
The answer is 9,31
